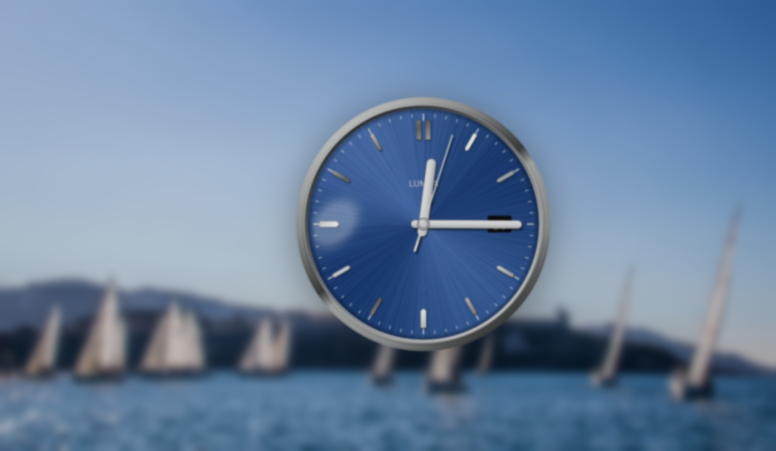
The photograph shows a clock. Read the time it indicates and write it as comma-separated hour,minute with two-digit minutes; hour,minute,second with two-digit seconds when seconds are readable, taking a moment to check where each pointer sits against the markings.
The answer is 12,15,03
